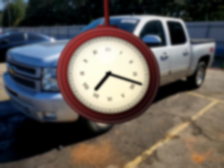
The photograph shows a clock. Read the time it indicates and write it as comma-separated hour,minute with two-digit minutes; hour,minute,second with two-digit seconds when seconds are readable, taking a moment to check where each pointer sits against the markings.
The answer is 7,18
